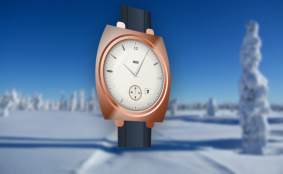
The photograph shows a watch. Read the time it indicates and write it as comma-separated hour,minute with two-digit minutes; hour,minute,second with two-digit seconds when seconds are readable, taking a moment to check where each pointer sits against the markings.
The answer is 10,05
